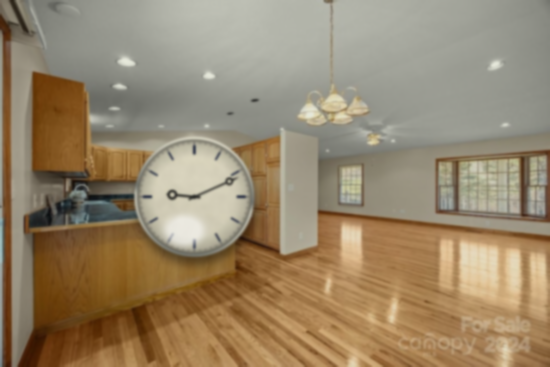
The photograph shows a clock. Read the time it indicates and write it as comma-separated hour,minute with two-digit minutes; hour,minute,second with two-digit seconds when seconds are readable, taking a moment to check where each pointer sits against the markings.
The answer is 9,11
